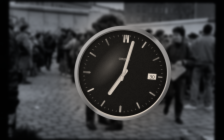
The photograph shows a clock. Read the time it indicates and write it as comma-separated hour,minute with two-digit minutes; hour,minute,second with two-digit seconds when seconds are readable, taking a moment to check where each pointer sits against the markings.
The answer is 7,02
